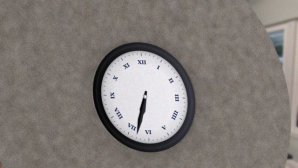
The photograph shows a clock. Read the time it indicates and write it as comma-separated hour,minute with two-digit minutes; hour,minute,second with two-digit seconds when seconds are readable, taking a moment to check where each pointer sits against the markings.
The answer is 6,33
